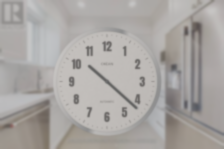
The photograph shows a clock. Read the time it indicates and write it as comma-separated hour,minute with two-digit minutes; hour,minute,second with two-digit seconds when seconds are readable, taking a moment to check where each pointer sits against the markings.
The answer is 10,22
